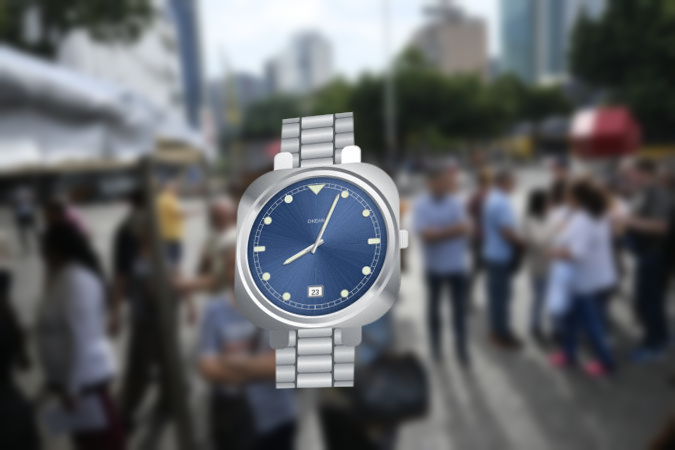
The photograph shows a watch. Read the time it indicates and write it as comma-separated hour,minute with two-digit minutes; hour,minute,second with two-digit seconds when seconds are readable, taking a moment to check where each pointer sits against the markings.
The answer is 8,04
